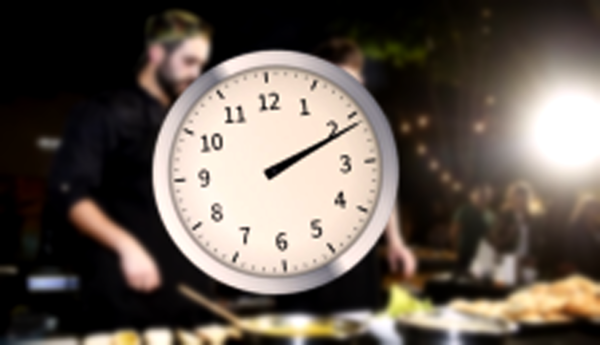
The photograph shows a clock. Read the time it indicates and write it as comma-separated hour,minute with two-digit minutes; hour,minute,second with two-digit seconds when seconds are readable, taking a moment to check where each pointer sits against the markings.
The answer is 2,11
